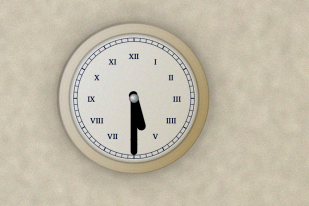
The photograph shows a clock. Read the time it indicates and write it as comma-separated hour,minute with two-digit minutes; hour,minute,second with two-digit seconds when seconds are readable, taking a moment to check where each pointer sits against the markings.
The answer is 5,30
